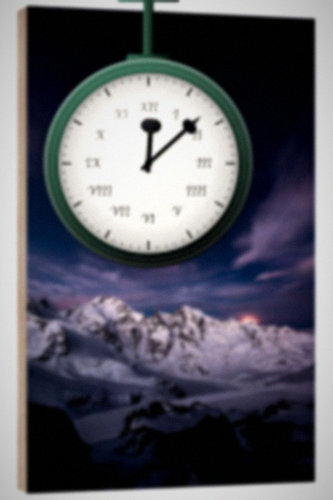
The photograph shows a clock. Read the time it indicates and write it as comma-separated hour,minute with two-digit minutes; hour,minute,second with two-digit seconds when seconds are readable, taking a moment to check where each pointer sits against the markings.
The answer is 12,08
